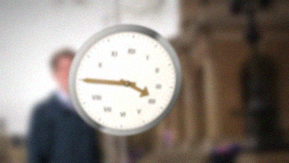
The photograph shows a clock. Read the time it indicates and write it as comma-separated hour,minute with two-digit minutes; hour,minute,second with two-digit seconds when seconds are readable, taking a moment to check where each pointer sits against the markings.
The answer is 3,45
